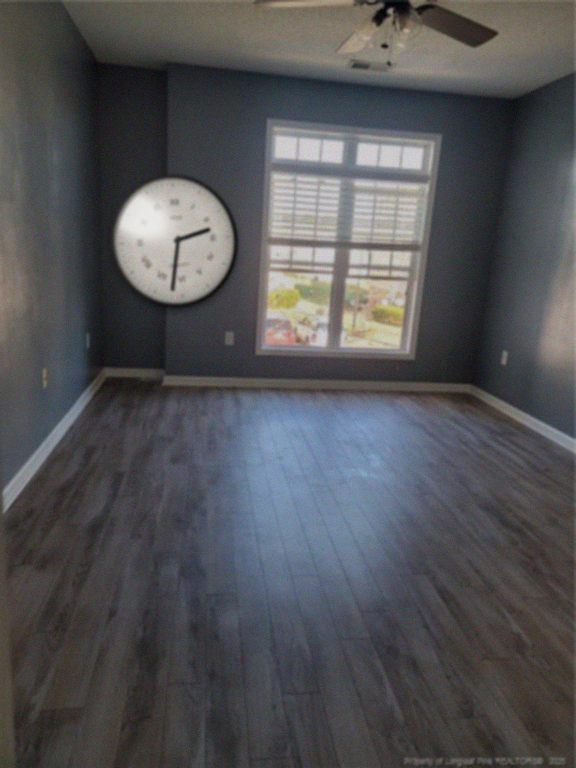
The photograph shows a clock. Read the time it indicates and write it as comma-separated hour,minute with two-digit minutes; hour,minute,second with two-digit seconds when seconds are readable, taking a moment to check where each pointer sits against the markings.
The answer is 2,32
